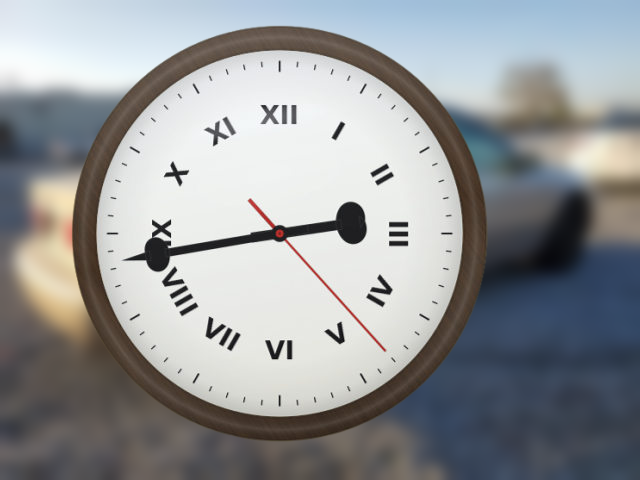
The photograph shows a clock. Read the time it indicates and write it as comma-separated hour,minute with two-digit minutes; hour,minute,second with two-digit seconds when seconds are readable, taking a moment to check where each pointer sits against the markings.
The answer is 2,43,23
